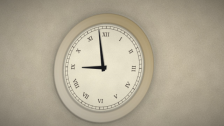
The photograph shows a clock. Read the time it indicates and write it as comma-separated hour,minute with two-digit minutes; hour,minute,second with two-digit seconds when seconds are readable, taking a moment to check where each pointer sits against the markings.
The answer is 8,58
